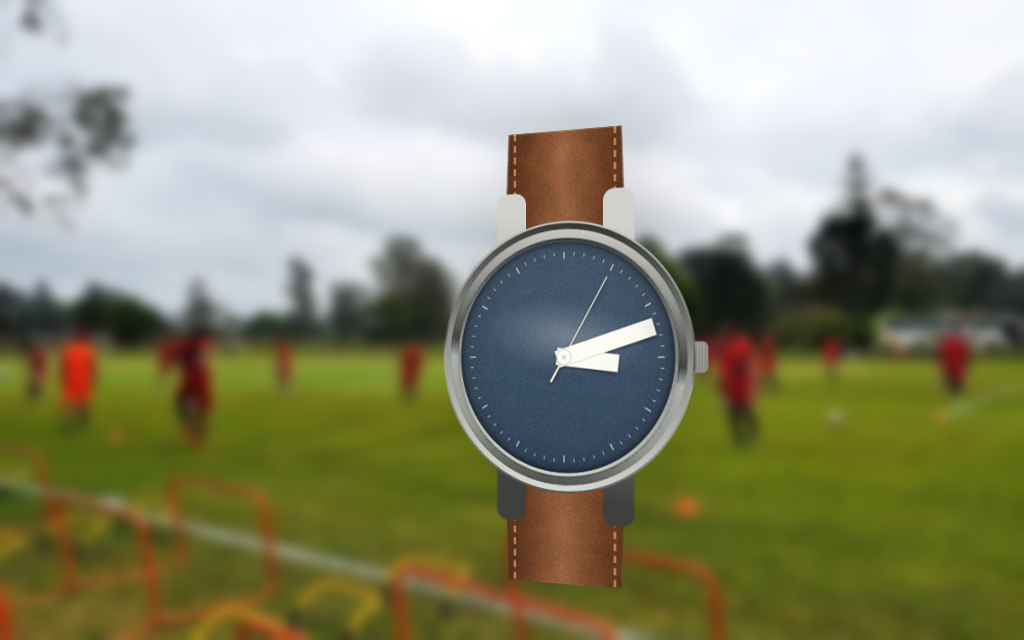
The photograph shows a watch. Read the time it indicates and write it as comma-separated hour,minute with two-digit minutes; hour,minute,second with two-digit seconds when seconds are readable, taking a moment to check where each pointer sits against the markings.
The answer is 3,12,05
